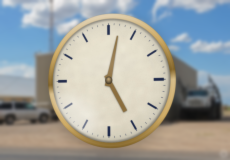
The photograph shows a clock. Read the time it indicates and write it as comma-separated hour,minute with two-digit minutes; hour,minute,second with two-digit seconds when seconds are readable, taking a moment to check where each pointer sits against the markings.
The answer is 5,02
